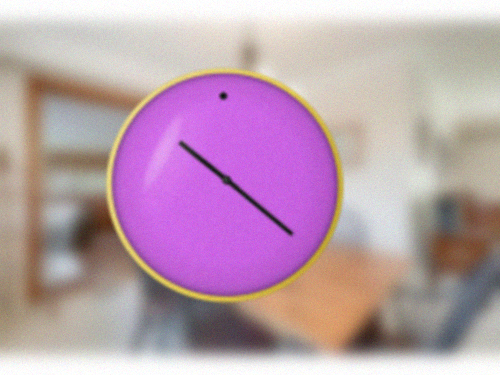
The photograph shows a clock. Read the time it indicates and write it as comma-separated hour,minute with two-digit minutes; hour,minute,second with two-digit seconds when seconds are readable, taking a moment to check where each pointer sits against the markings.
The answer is 10,22
